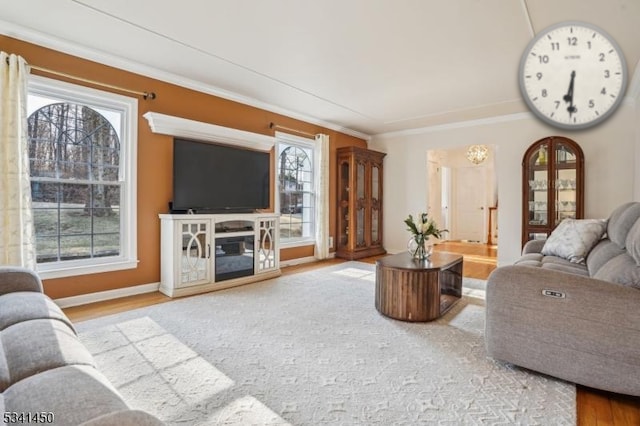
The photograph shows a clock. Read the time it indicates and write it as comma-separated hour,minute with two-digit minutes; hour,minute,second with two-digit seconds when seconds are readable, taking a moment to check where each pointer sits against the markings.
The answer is 6,31
